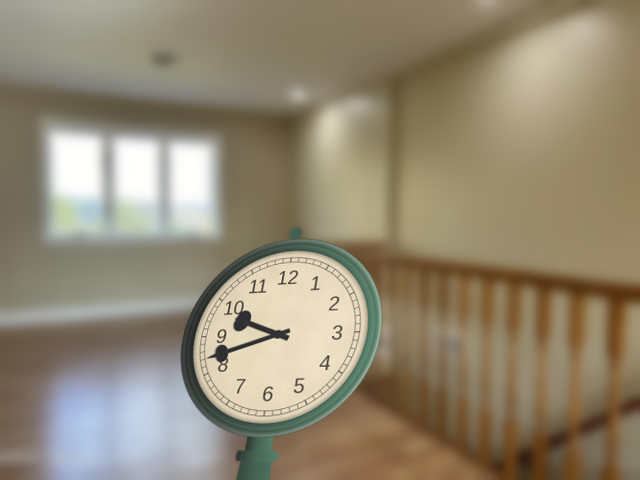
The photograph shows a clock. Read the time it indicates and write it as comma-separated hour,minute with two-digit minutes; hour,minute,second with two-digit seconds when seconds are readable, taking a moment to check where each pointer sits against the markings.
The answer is 9,42
